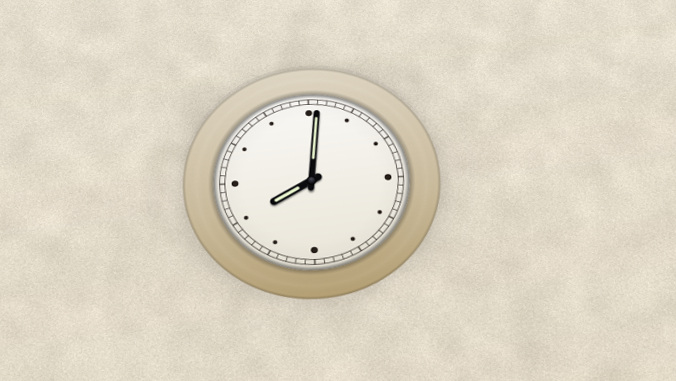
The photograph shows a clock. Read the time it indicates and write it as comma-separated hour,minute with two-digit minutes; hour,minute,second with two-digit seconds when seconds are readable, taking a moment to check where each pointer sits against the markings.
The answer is 8,01
